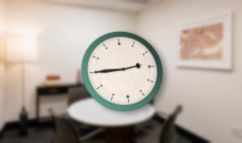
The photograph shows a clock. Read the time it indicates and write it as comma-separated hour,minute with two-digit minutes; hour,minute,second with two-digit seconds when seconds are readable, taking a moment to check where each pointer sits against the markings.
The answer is 2,45
